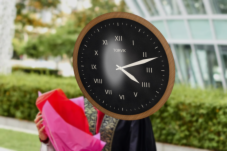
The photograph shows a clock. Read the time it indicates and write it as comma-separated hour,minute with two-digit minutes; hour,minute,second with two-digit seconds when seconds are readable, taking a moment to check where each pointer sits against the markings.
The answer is 4,12
